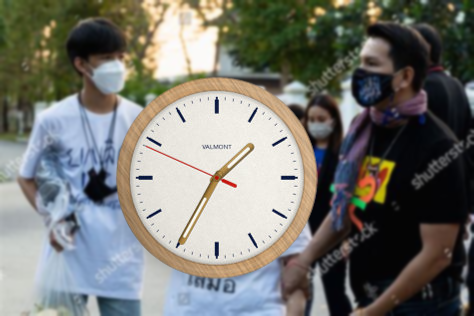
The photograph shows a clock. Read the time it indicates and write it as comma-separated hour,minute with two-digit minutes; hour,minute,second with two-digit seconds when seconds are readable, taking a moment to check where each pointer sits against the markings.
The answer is 1,34,49
